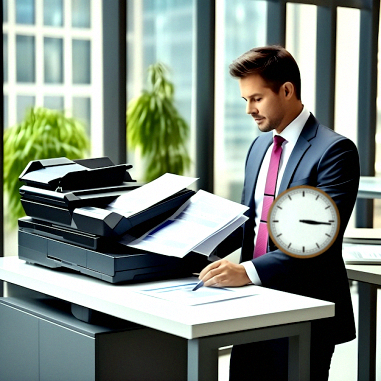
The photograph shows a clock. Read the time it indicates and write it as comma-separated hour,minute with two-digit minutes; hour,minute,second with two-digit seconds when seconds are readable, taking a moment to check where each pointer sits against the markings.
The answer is 3,16
